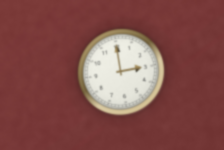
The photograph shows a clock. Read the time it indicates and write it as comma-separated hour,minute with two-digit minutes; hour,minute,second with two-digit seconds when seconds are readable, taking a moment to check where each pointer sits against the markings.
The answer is 3,00
